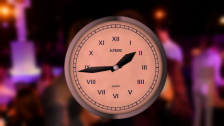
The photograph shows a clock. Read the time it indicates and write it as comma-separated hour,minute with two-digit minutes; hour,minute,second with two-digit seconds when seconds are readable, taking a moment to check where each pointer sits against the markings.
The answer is 1,44
